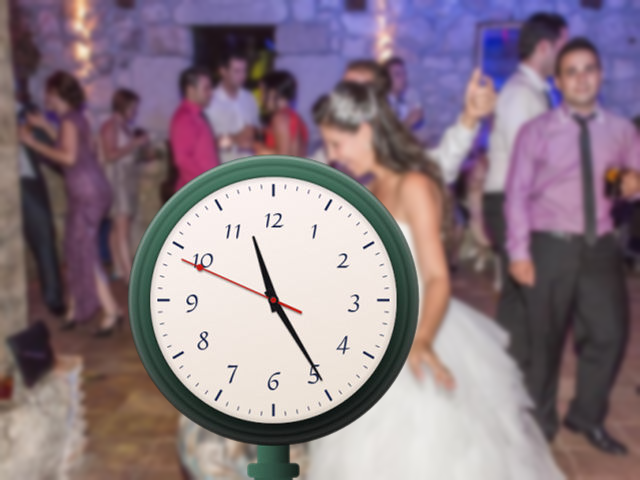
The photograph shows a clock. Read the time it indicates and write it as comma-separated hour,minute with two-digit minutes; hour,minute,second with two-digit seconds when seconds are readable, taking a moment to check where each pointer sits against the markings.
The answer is 11,24,49
